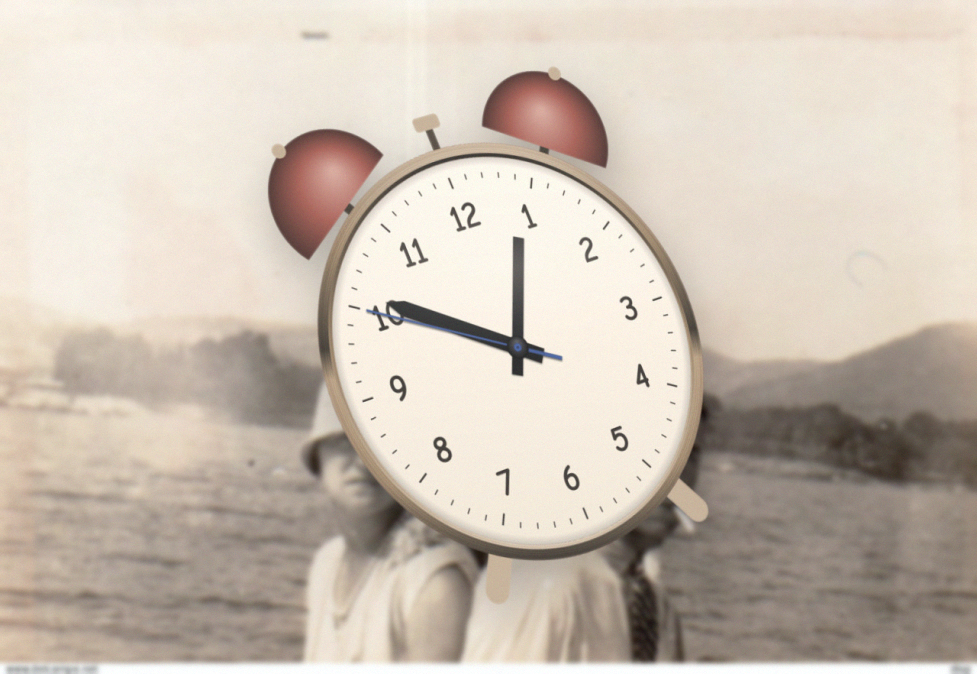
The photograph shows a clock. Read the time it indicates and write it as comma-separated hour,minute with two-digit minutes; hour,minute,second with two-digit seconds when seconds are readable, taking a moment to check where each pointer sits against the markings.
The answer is 12,50,50
